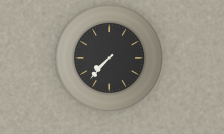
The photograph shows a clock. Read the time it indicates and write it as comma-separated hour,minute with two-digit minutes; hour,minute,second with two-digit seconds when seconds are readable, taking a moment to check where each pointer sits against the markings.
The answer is 7,37
